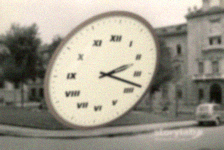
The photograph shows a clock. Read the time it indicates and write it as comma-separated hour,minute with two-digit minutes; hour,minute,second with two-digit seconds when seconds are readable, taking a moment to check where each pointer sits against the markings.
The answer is 2,18
